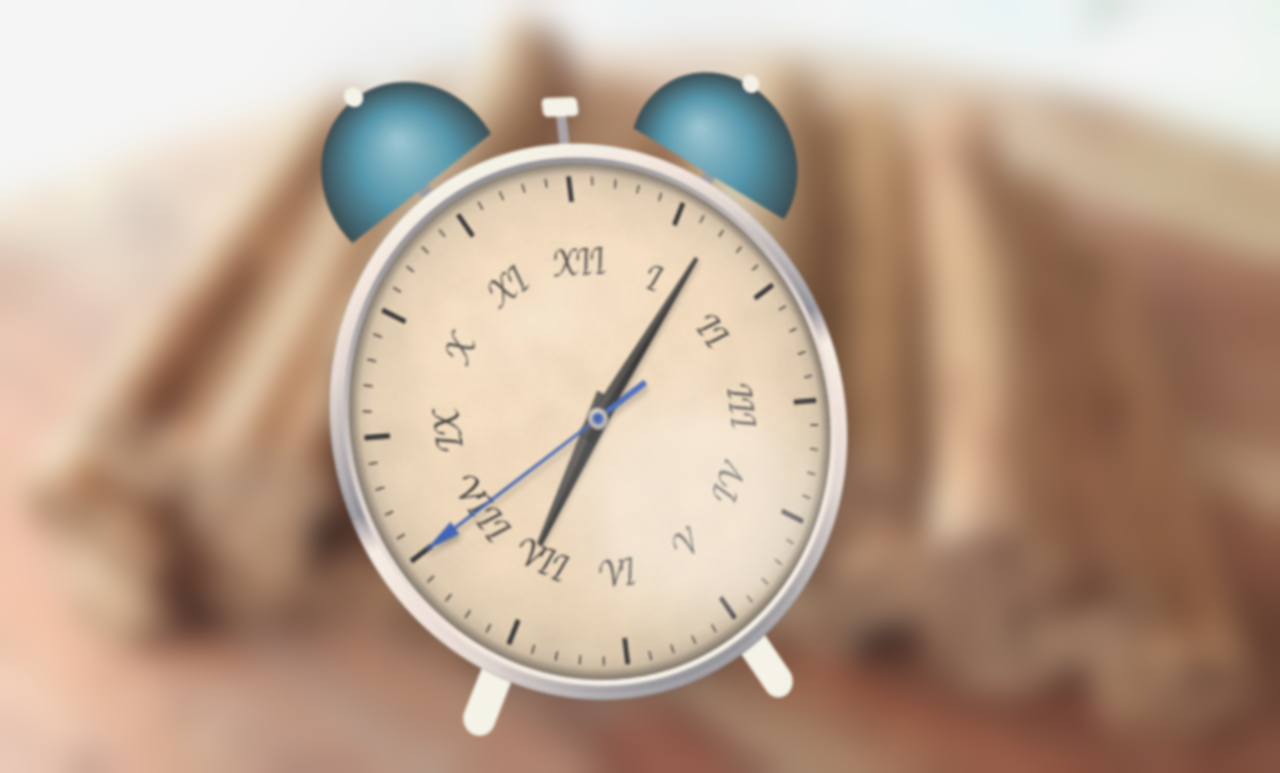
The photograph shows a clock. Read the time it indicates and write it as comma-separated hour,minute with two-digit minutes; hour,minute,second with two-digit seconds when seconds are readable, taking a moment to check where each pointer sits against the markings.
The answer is 7,06,40
